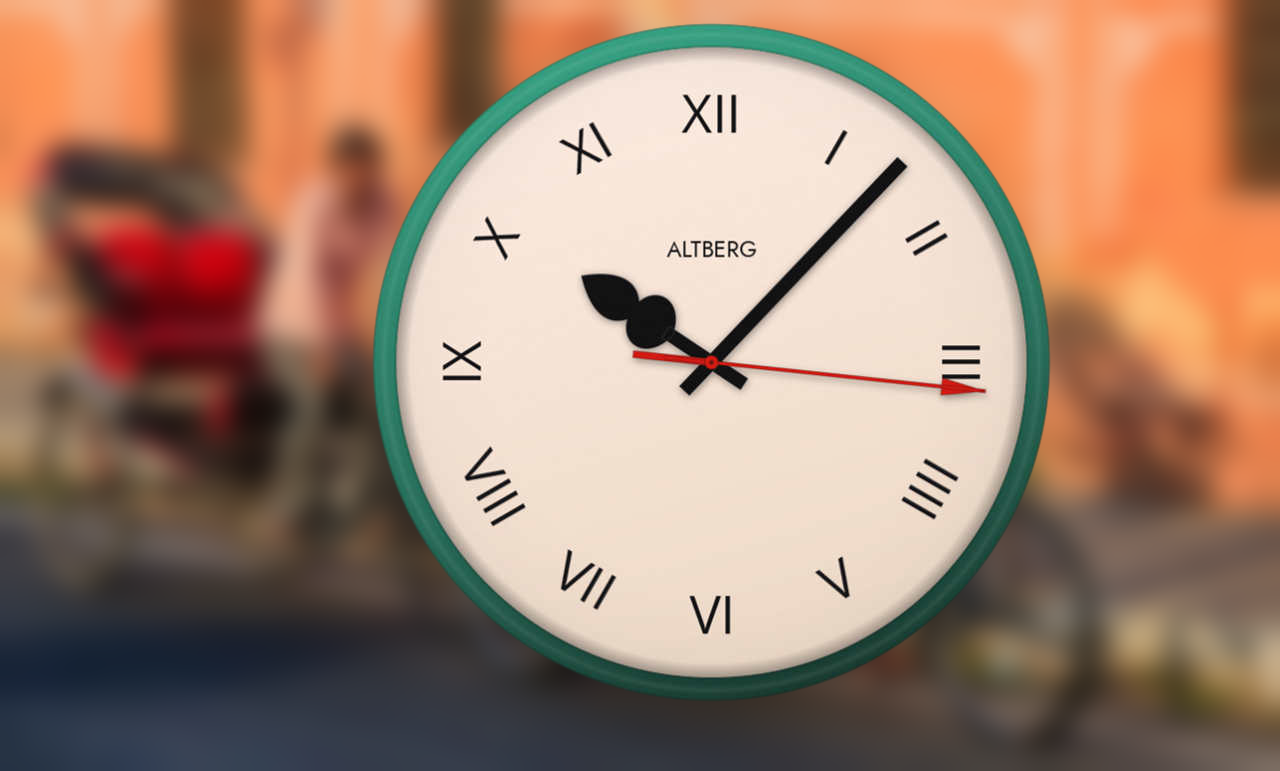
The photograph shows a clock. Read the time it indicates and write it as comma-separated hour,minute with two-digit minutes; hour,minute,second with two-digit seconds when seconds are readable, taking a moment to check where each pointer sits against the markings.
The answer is 10,07,16
